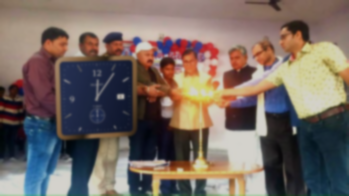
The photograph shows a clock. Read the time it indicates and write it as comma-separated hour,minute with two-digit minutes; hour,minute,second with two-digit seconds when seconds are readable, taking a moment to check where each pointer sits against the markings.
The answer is 12,06
